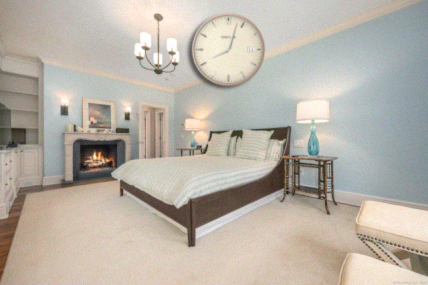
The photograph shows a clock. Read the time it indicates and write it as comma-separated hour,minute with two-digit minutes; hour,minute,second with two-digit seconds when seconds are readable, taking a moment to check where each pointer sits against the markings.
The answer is 8,03
